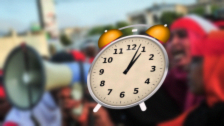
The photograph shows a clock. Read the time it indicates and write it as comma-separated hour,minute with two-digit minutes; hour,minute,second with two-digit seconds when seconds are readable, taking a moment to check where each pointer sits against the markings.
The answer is 1,03
